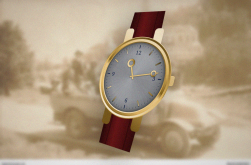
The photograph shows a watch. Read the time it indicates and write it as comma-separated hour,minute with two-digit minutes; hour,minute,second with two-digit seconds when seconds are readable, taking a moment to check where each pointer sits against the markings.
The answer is 11,13
